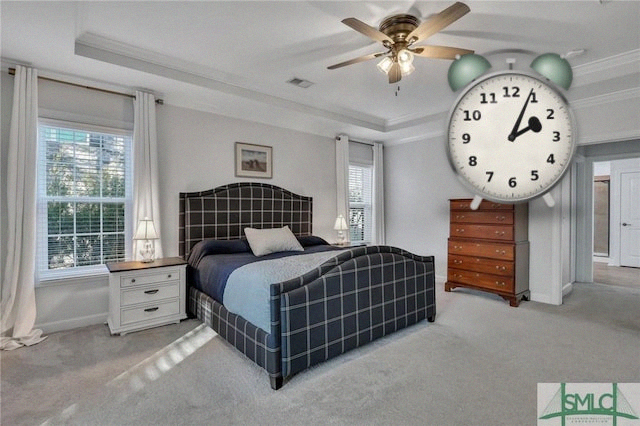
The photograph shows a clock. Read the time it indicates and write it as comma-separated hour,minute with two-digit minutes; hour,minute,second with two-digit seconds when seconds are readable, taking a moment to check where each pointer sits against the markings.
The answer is 2,04
